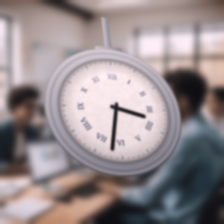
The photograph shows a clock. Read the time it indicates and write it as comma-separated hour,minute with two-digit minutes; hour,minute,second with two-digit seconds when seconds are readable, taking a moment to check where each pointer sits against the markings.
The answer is 3,32
